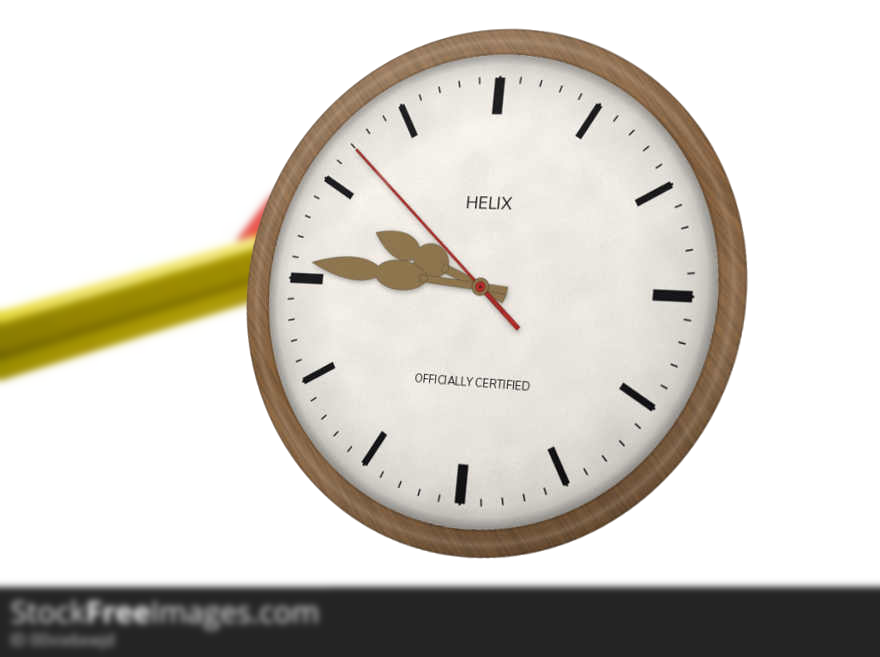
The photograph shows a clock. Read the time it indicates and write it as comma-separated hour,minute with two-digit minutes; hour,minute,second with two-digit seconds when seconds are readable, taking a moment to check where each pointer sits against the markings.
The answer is 9,45,52
